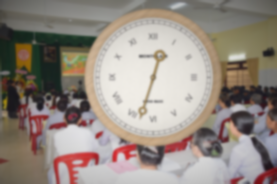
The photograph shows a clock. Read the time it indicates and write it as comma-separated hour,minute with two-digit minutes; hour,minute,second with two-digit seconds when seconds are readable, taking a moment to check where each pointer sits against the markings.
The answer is 12,33
